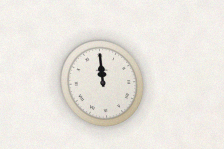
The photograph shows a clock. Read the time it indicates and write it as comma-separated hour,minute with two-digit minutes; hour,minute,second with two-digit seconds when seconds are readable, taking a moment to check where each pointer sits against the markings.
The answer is 12,00
